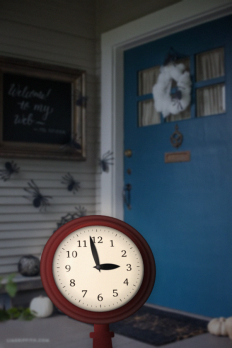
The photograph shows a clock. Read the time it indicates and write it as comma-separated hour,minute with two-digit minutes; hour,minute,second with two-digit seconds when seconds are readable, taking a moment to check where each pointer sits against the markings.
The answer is 2,58
